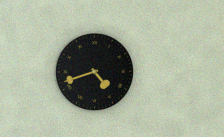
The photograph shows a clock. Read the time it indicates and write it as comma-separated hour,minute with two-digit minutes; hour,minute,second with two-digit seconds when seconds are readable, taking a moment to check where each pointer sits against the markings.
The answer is 4,42
